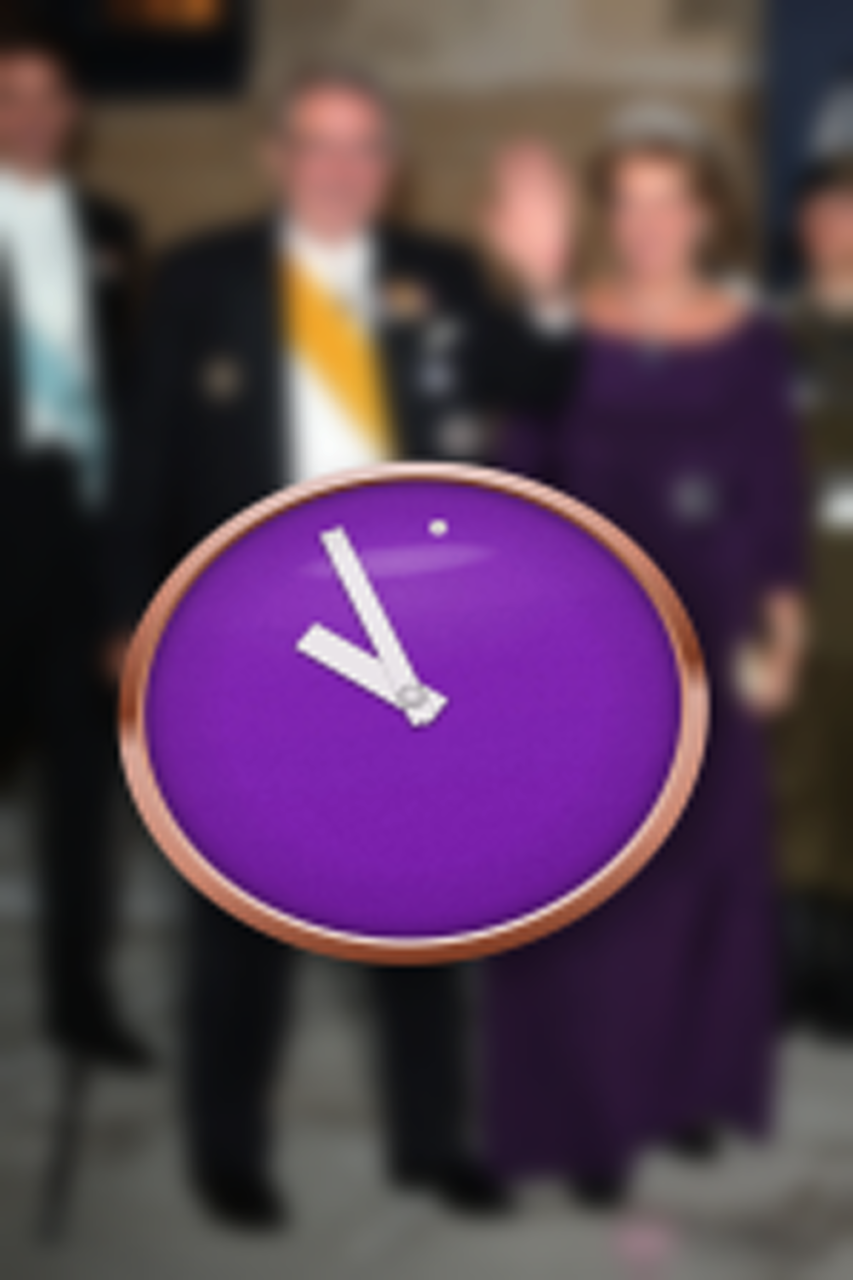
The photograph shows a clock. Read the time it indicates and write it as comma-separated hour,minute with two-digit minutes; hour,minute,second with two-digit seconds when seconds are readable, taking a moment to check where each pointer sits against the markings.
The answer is 9,55
